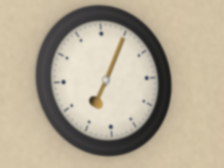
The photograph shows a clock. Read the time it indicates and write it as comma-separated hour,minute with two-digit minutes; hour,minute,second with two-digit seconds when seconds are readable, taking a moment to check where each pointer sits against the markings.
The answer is 7,05
